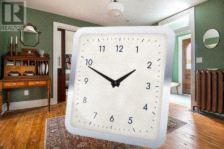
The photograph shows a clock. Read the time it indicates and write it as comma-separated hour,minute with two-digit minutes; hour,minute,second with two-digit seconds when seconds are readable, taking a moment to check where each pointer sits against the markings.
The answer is 1,49
